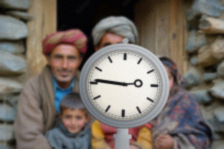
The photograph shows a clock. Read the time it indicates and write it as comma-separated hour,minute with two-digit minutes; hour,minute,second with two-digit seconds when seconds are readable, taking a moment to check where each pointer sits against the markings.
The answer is 2,46
